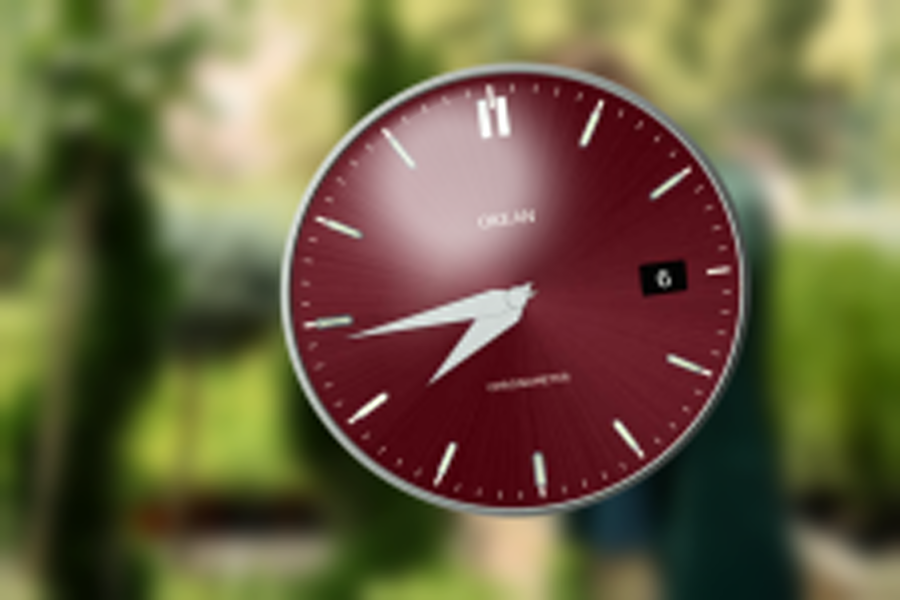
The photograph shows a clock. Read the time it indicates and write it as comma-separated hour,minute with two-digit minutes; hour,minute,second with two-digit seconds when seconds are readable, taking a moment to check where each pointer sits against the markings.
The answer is 7,44
